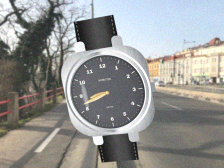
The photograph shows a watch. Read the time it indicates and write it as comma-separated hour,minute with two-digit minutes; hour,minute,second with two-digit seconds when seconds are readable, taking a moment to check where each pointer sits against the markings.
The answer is 8,42
